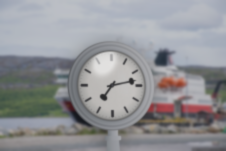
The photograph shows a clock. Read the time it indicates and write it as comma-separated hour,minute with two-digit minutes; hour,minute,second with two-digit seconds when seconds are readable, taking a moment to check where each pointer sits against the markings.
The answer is 7,13
